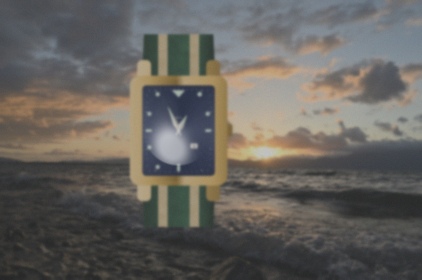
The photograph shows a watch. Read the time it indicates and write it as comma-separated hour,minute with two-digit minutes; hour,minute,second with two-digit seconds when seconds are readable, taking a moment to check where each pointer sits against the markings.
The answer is 12,56
